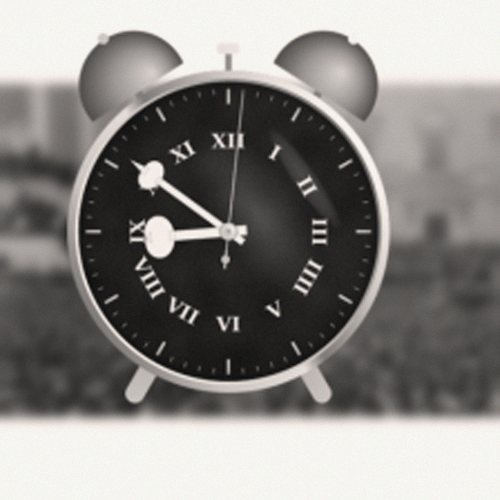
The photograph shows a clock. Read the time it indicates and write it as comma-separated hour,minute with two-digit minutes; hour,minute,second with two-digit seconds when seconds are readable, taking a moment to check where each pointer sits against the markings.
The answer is 8,51,01
